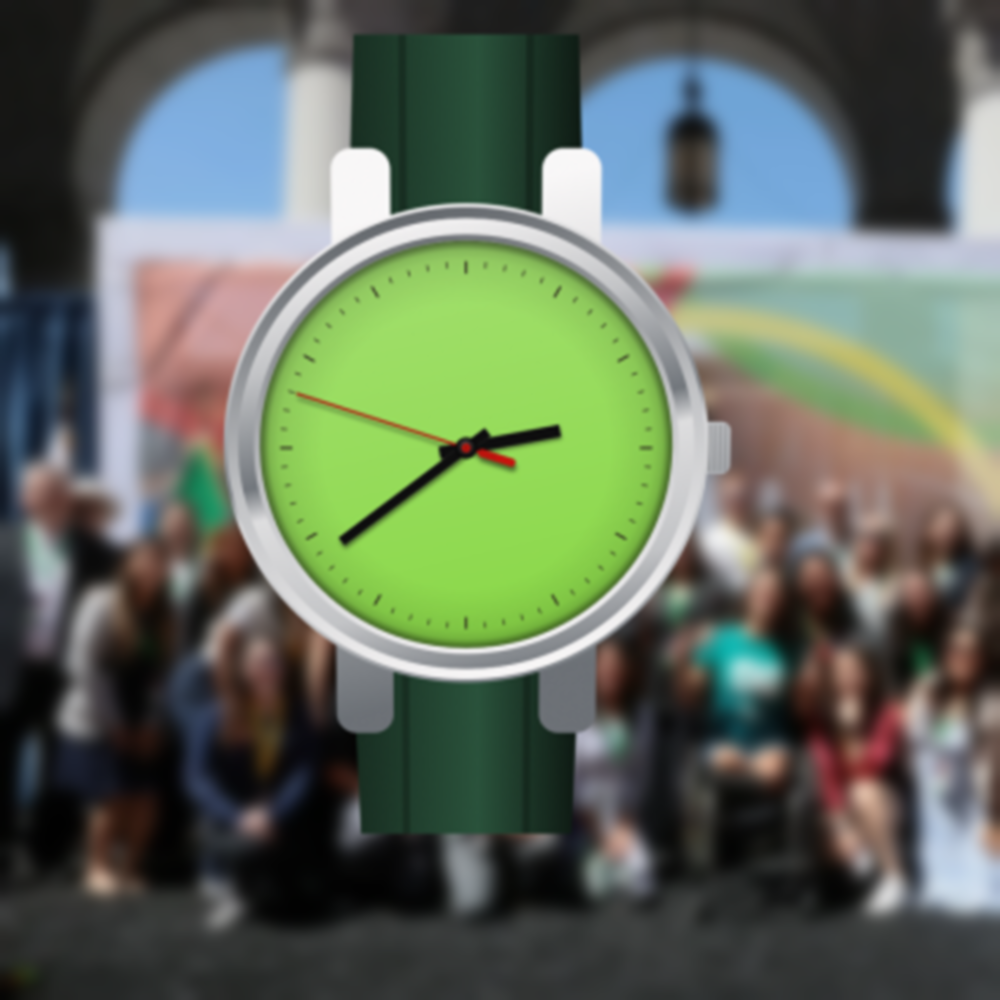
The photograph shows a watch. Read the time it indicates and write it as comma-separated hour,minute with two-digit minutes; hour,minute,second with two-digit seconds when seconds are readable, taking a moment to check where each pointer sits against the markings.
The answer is 2,38,48
